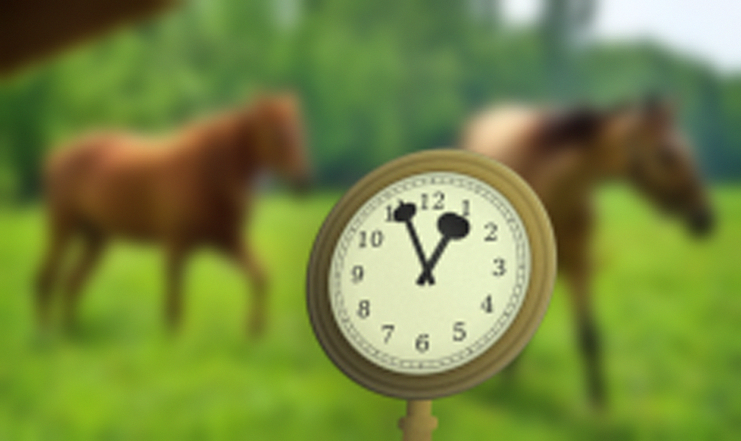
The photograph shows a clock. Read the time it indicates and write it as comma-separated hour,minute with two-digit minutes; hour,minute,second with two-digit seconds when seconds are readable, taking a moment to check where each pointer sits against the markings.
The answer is 12,56
